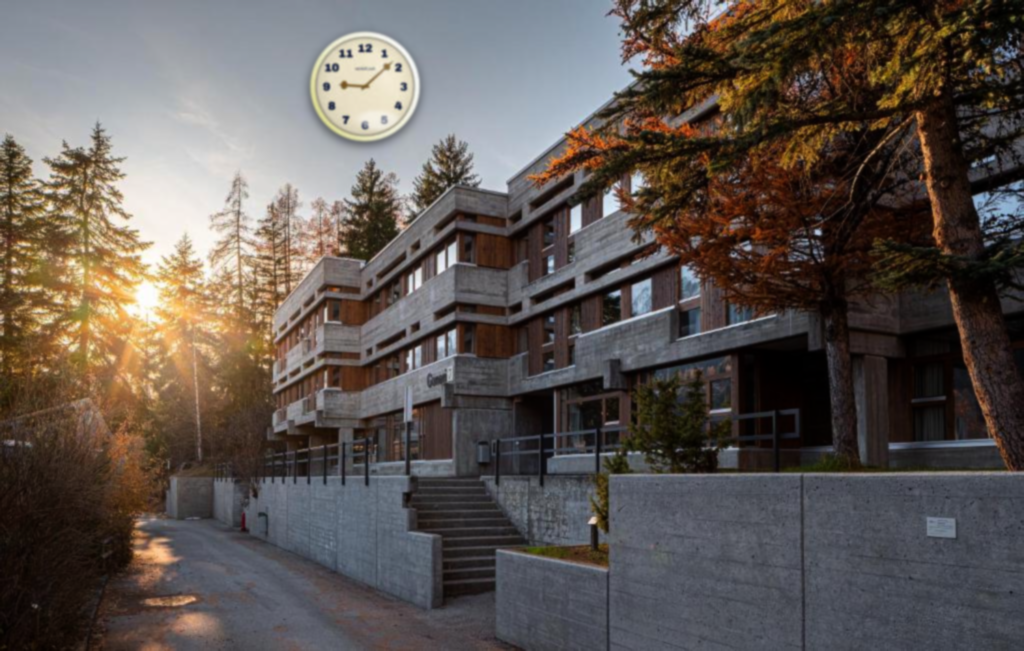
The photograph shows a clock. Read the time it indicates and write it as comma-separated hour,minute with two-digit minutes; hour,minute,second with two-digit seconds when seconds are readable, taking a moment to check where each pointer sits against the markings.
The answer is 9,08
